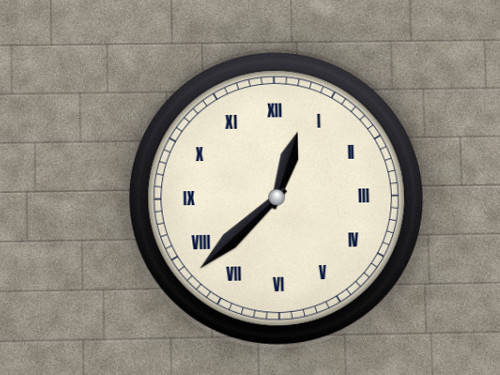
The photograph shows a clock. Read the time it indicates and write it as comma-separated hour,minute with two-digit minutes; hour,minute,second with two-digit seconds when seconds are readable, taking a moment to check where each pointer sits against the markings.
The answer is 12,38
